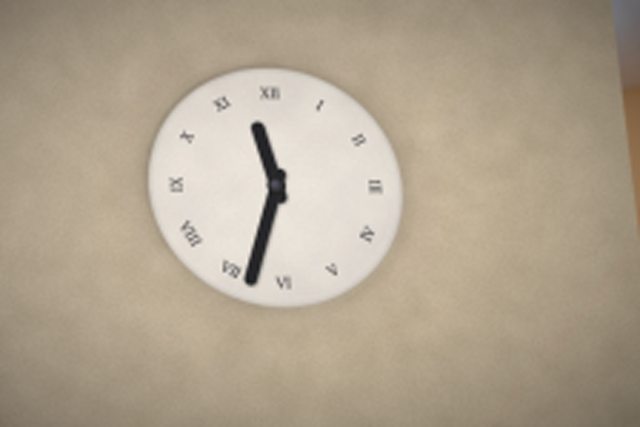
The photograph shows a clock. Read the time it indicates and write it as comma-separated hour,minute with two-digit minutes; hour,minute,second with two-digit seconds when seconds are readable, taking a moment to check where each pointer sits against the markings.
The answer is 11,33
